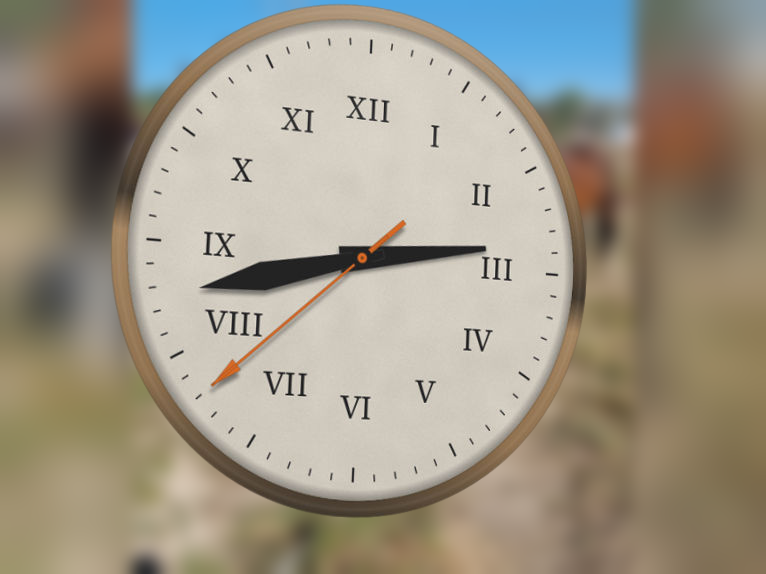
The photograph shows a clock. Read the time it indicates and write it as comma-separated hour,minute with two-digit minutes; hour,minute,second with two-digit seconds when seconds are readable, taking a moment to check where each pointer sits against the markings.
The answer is 2,42,38
